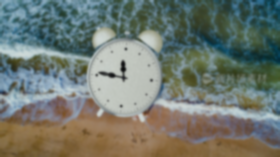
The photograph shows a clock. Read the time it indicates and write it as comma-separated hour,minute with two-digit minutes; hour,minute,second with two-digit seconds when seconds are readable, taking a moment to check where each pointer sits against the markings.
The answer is 11,46
